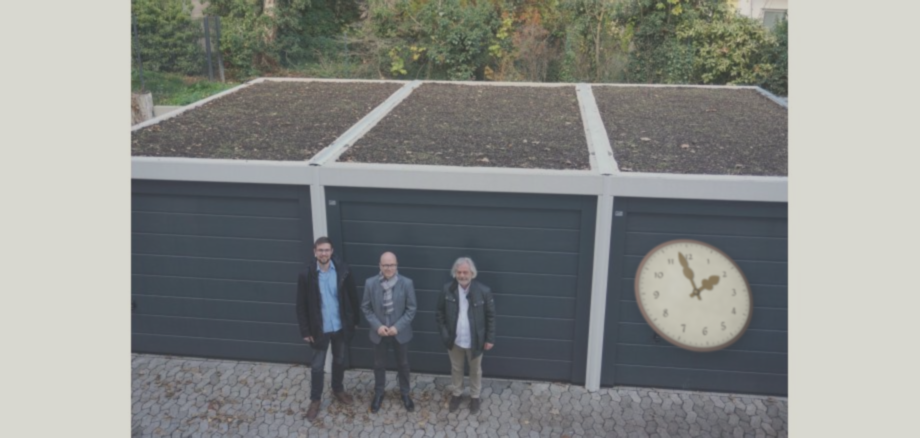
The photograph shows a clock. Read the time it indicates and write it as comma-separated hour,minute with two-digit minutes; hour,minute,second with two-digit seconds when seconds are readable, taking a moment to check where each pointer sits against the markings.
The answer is 1,58
